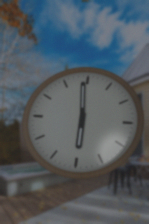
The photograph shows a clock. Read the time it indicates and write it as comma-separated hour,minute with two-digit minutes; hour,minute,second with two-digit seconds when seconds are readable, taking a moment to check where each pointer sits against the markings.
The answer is 5,59
